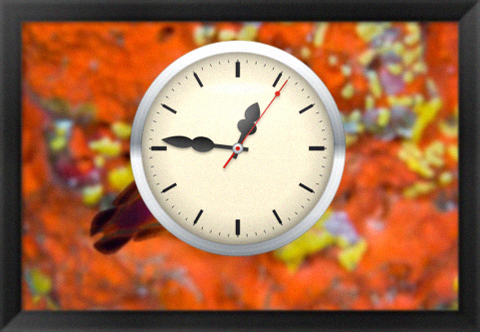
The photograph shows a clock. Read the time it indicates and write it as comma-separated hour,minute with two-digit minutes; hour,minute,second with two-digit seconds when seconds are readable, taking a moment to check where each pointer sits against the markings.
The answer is 12,46,06
